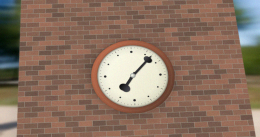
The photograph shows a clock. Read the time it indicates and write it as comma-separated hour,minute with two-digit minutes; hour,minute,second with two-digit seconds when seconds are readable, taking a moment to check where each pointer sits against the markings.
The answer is 7,07
